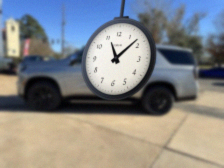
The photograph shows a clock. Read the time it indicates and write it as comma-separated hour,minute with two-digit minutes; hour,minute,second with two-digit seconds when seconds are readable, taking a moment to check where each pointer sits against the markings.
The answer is 11,08
